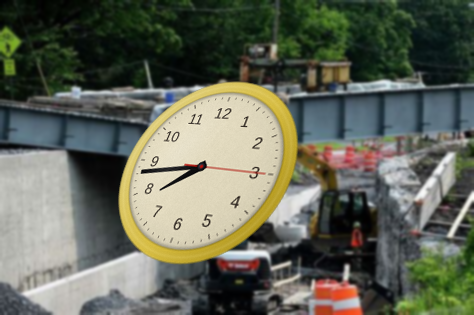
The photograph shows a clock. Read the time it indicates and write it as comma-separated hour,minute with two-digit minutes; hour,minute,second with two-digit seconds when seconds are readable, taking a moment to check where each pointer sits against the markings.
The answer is 7,43,15
